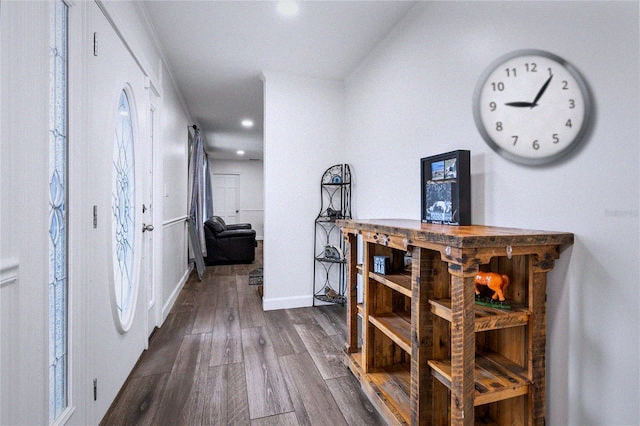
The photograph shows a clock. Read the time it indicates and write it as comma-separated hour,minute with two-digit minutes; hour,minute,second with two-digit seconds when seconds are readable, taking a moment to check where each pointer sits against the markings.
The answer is 9,06
